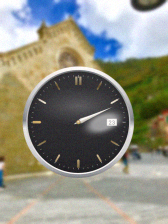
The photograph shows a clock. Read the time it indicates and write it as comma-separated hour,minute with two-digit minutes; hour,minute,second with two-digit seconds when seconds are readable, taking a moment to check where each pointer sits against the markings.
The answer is 2,11
